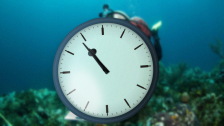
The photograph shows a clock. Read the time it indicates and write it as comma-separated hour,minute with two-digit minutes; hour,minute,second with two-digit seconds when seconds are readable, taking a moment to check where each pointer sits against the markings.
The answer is 10,54
